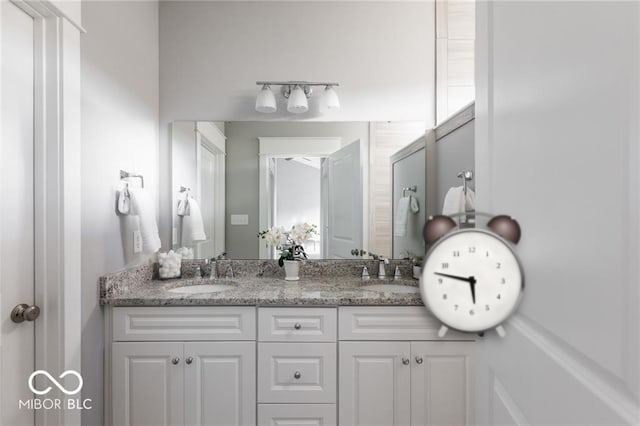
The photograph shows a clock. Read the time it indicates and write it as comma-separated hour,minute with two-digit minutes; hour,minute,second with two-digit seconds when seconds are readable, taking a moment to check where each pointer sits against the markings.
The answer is 5,47
